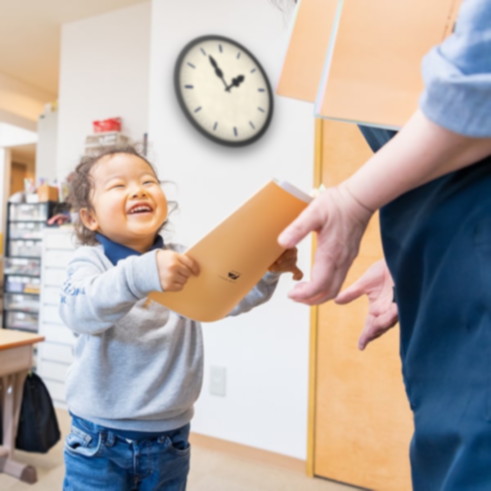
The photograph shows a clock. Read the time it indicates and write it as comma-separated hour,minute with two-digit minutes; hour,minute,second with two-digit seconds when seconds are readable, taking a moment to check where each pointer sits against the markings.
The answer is 1,56
